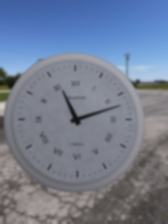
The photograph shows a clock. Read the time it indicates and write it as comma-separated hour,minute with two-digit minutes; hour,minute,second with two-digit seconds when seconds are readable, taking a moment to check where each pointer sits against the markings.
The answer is 11,12
